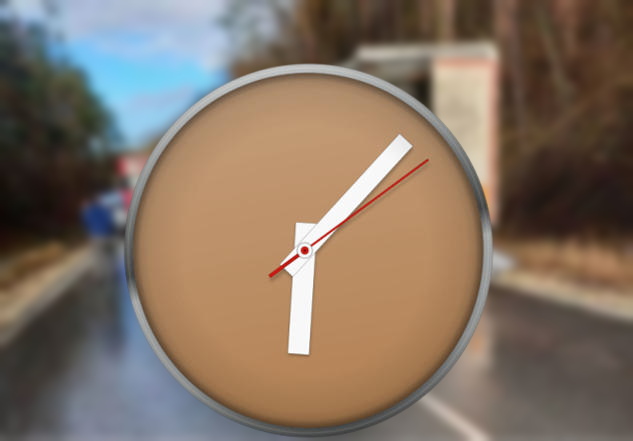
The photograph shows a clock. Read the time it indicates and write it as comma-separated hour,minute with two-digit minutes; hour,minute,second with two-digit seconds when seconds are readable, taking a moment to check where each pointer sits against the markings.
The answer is 6,07,09
